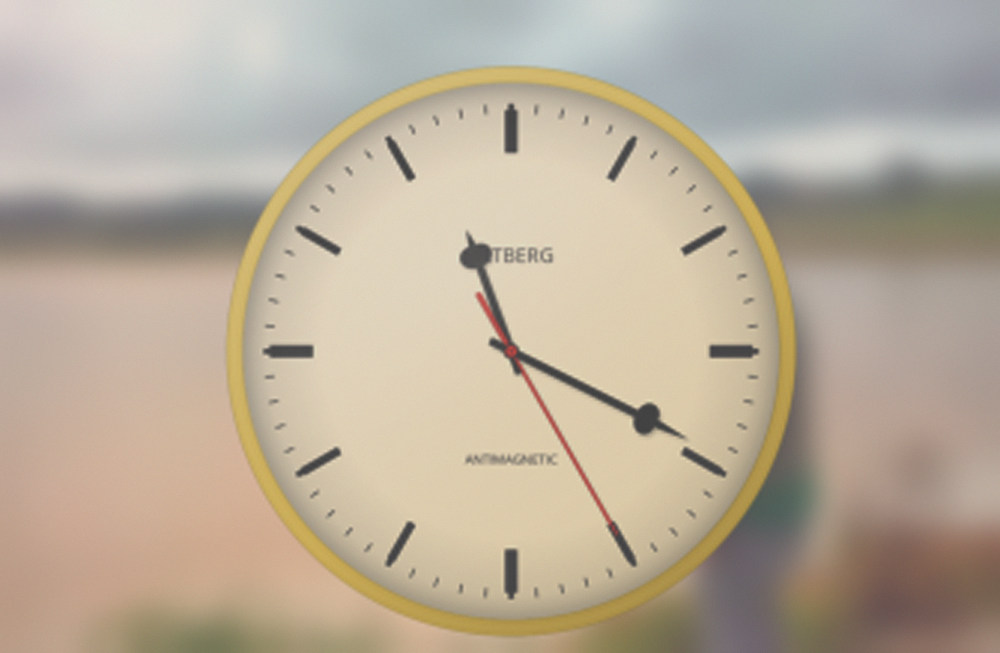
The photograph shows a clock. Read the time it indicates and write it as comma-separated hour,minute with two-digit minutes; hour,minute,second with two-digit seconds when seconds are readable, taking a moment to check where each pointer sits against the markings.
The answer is 11,19,25
